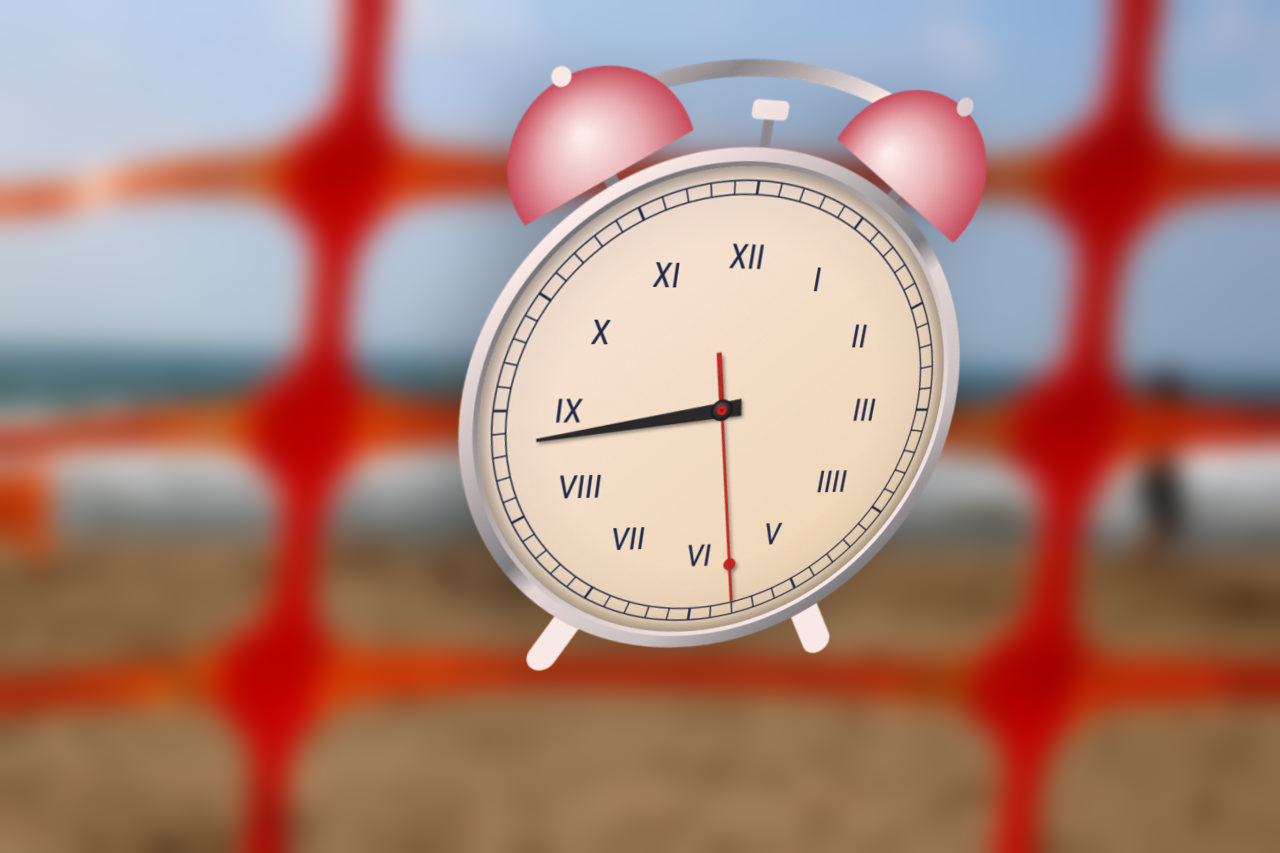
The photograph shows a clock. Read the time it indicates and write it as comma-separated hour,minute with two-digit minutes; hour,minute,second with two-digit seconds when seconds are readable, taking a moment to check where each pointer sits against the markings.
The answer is 8,43,28
